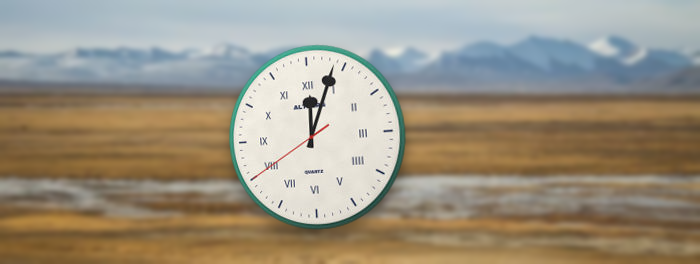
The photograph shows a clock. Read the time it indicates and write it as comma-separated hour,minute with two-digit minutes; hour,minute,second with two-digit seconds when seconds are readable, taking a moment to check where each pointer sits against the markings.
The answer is 12,03,40
